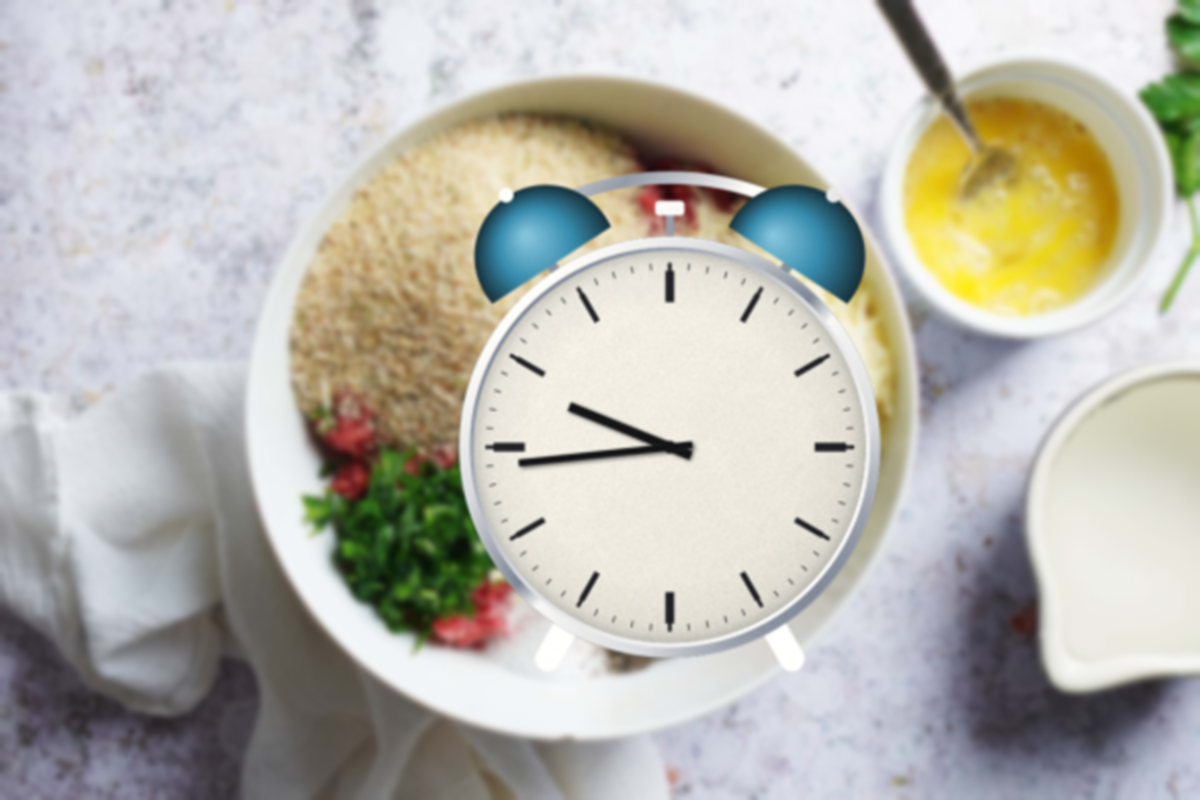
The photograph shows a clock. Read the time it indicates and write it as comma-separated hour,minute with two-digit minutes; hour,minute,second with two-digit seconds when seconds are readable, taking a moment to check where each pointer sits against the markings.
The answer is 9,44
